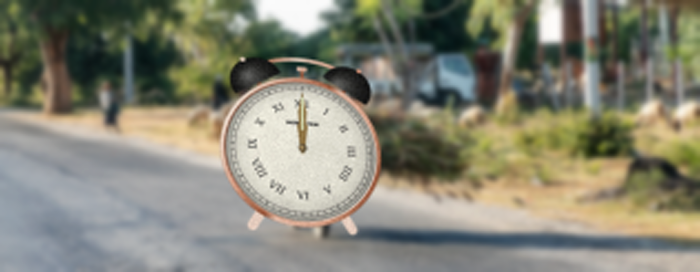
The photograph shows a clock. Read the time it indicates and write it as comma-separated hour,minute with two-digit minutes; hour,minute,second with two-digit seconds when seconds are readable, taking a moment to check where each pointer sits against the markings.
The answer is 12,00
